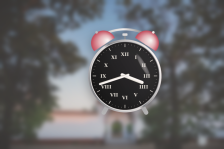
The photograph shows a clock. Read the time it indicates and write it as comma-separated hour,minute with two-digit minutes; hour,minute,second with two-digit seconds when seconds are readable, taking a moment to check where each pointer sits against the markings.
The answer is 3,42
